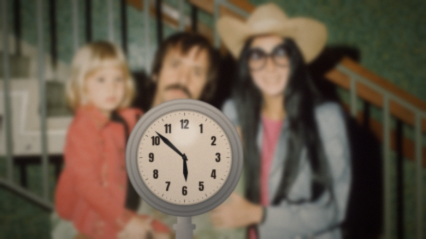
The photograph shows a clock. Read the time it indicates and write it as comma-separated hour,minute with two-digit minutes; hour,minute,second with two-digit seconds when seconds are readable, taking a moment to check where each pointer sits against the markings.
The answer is 5,52
